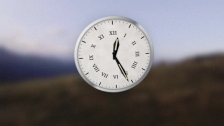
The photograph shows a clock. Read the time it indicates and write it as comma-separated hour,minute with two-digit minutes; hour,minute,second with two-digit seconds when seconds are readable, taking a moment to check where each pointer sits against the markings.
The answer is 12,26
